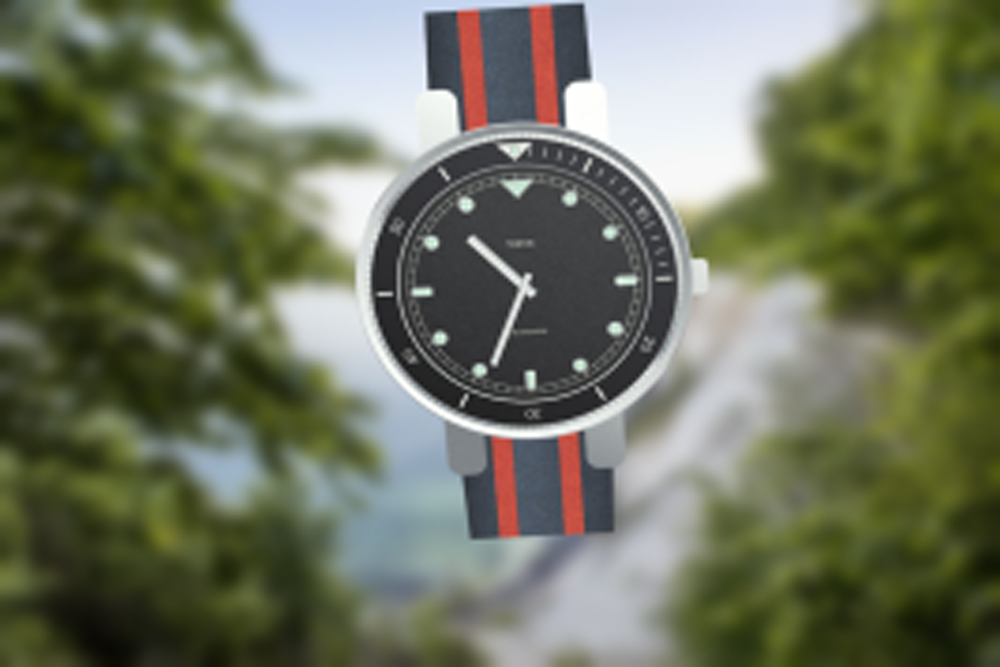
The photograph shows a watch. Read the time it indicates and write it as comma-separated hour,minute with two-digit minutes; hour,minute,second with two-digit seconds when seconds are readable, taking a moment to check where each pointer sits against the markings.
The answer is 10,34
